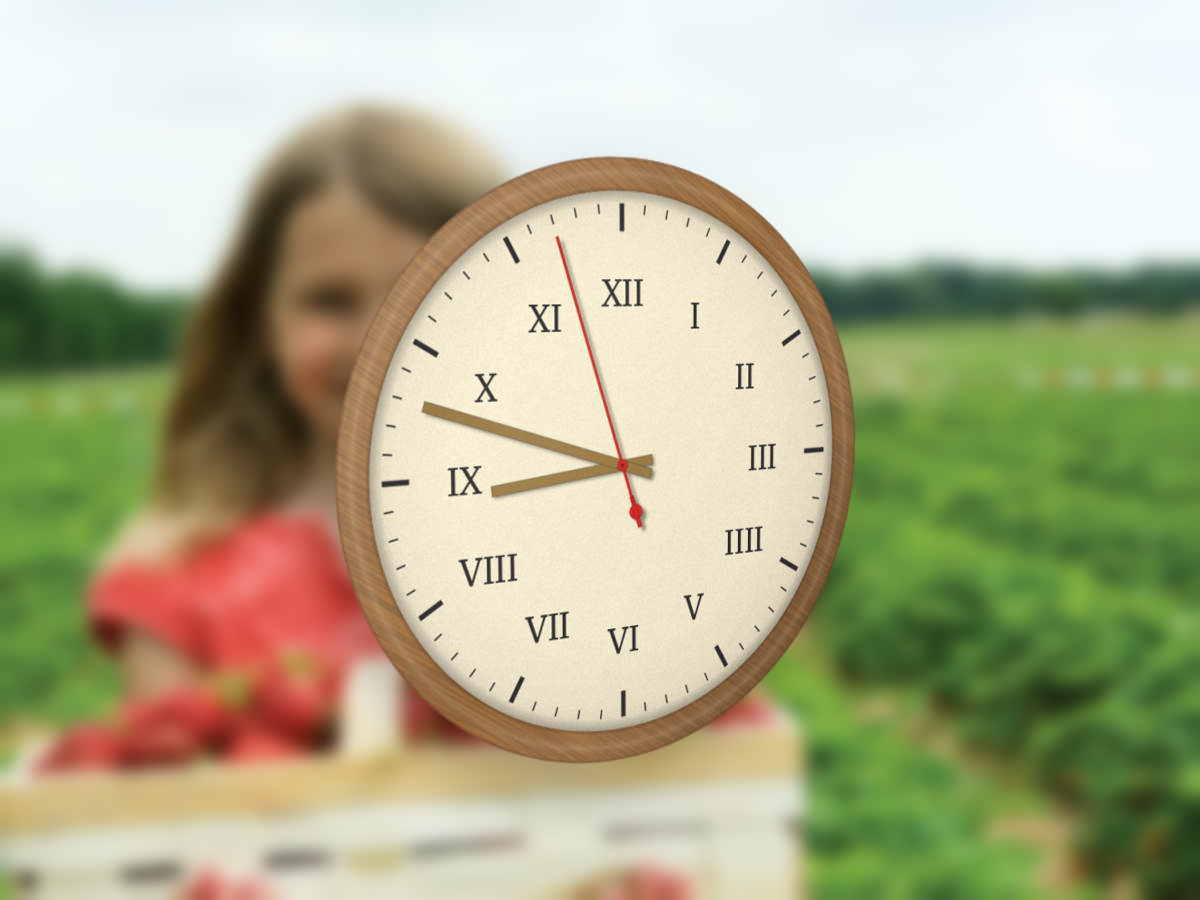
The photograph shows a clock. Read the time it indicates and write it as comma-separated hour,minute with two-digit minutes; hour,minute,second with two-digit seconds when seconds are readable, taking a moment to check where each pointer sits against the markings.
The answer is 8,47,57
